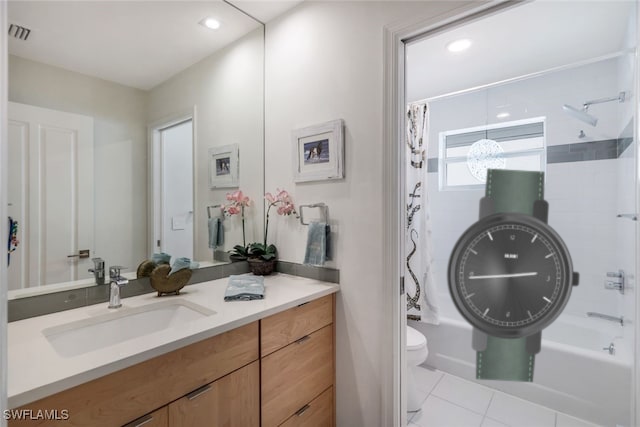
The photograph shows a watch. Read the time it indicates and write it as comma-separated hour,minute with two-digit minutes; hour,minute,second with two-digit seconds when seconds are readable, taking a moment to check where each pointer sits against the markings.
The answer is 2,44
